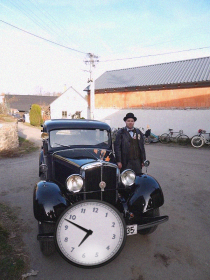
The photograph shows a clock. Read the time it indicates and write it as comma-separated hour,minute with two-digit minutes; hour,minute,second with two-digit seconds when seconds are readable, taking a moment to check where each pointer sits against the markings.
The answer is 6,48
